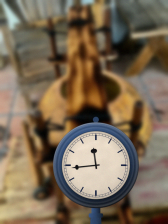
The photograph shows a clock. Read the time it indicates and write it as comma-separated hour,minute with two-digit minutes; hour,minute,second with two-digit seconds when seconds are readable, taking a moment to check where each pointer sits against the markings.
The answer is 11,44
